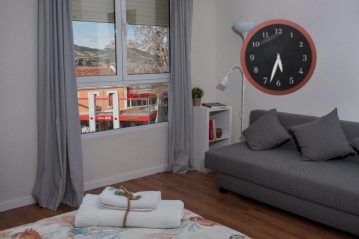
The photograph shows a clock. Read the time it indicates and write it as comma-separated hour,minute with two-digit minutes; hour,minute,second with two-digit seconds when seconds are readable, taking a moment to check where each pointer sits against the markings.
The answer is 5,33
